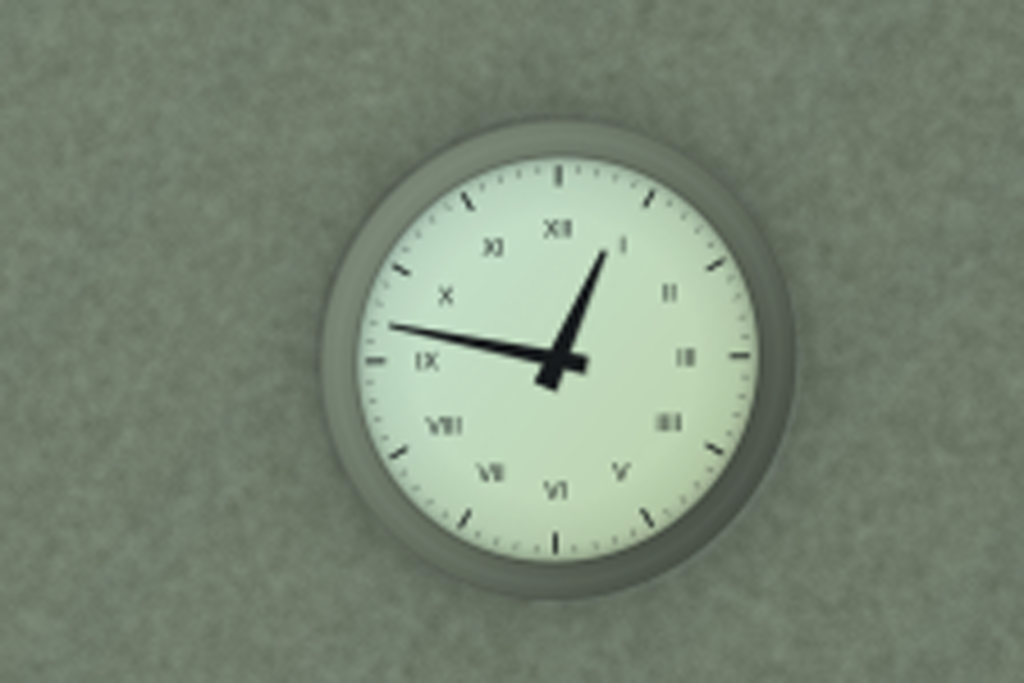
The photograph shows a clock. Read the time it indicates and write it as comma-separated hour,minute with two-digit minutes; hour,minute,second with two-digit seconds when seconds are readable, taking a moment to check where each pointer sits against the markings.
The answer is 12,47
